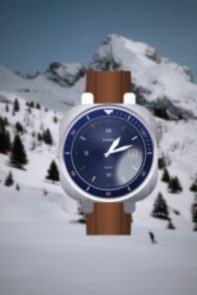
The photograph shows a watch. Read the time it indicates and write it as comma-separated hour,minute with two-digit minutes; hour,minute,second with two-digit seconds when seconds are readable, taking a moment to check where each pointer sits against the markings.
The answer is 1,12
